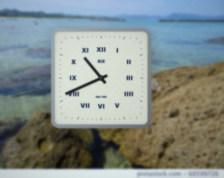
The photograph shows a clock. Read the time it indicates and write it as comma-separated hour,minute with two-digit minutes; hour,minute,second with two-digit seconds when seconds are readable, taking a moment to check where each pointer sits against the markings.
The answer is 10,41
